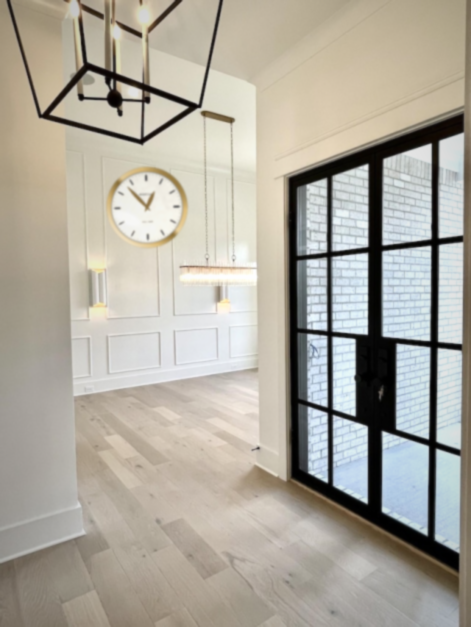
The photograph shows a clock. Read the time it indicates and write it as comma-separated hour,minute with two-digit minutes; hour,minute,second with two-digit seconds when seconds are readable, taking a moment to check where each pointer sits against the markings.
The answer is 12,53
